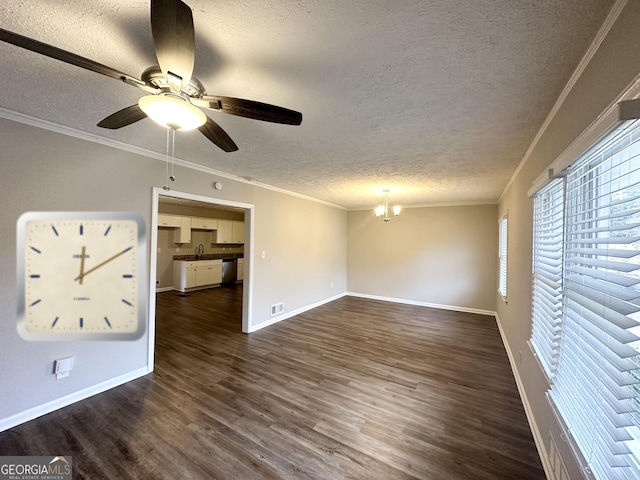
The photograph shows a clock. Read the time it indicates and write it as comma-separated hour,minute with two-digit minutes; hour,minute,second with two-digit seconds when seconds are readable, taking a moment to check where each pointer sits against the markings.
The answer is 12,10
